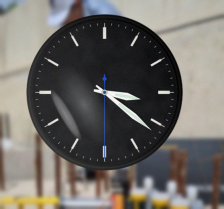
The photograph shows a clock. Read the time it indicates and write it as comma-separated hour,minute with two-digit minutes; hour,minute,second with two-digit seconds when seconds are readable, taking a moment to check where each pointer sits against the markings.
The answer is 3,21,30
